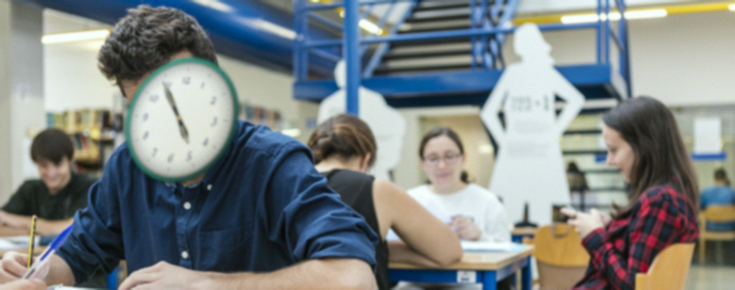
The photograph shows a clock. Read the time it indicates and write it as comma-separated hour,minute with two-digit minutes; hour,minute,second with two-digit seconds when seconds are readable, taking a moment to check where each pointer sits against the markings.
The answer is 4,54
